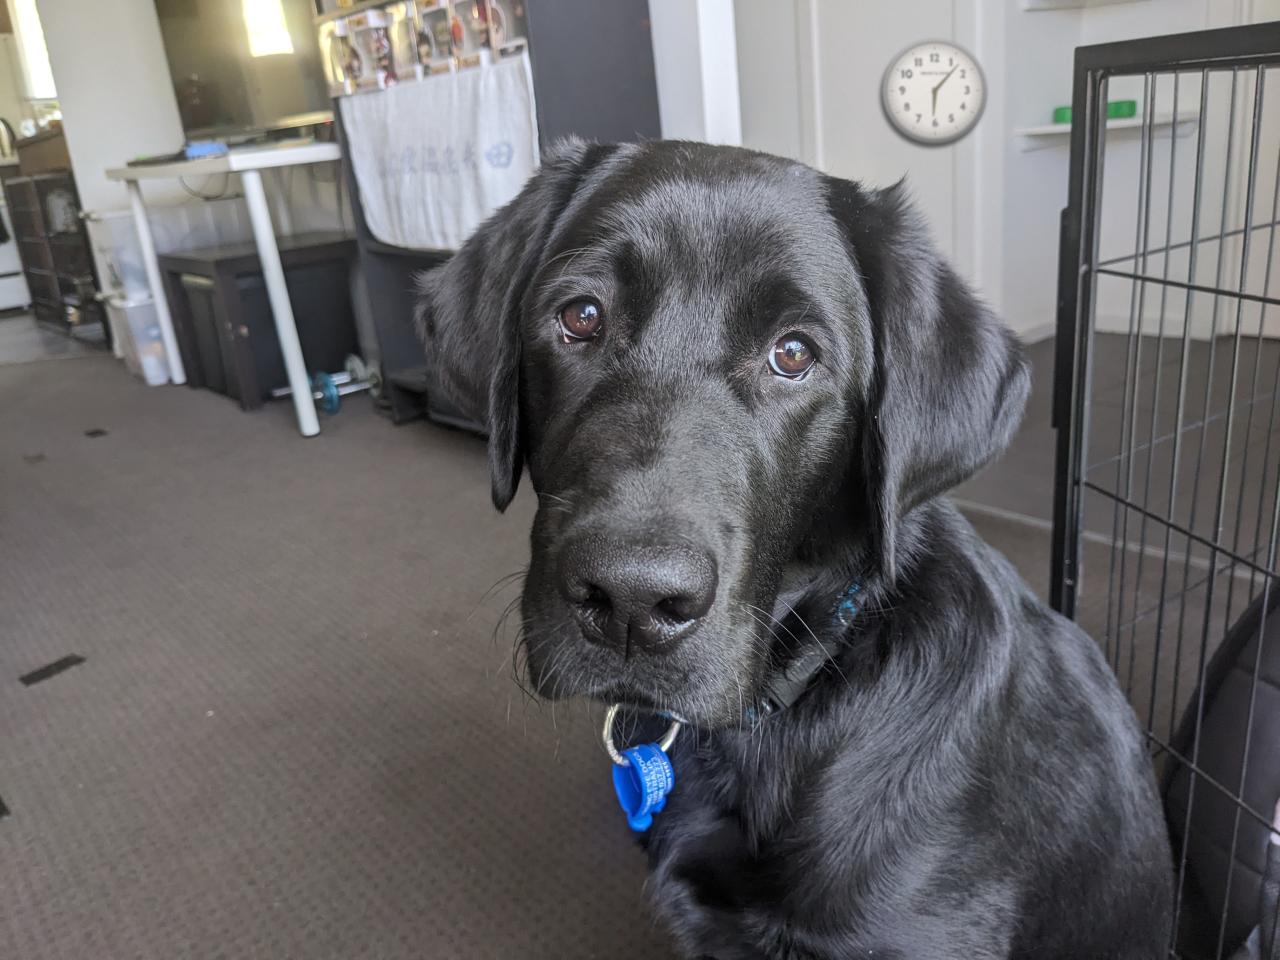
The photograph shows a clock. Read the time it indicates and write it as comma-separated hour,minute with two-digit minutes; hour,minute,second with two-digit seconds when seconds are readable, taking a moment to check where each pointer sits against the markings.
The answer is 6,07
